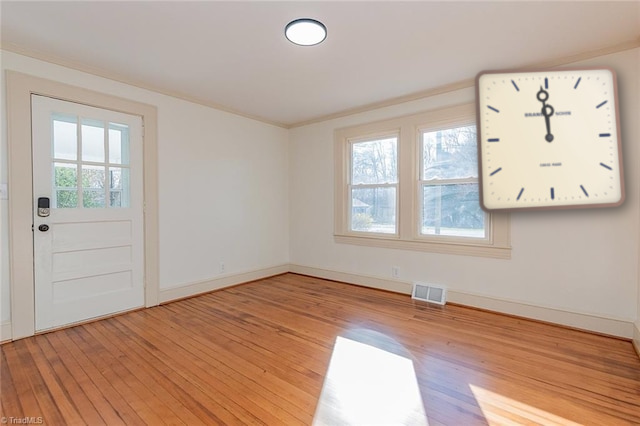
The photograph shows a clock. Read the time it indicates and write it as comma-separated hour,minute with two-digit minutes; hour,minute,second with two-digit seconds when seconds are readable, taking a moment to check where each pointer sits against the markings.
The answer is 11,59
